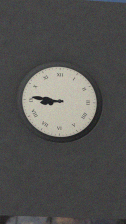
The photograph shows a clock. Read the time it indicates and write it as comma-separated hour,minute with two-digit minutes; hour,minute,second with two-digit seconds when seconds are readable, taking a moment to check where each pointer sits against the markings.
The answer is 8,46
